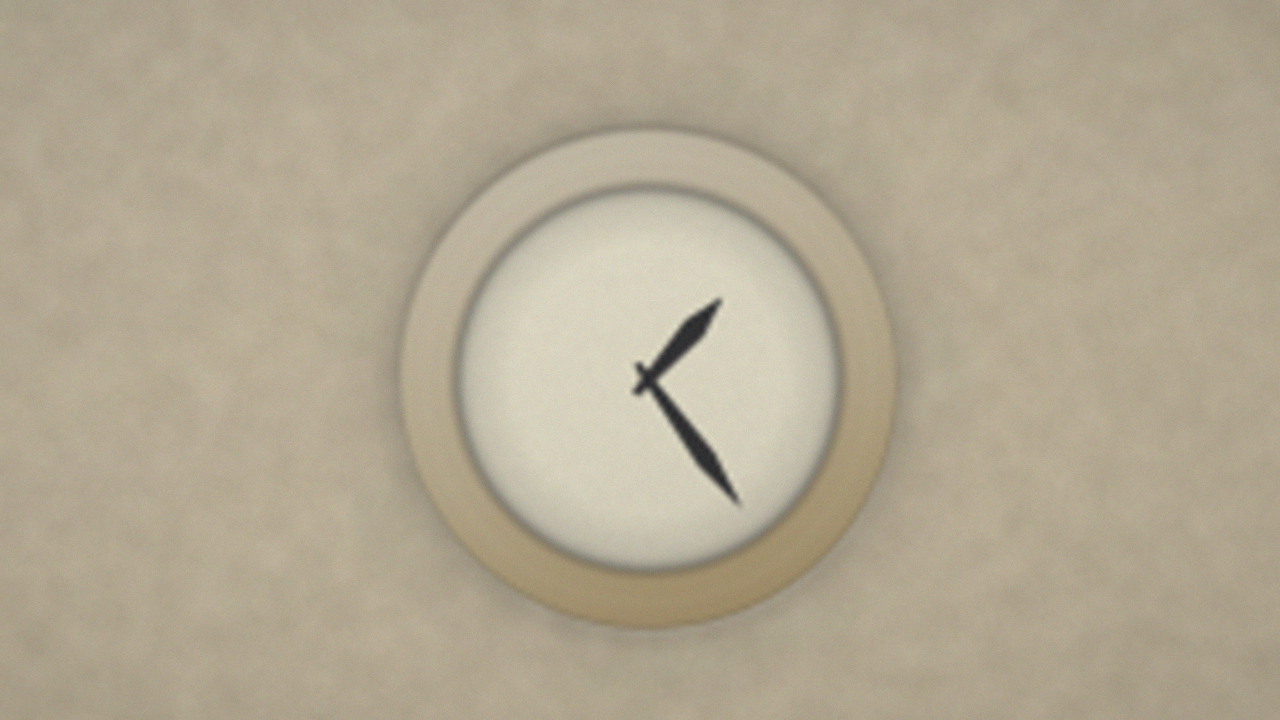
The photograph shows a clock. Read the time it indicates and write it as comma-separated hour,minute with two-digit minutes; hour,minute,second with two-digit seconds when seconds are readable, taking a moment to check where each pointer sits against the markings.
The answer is 1,24
